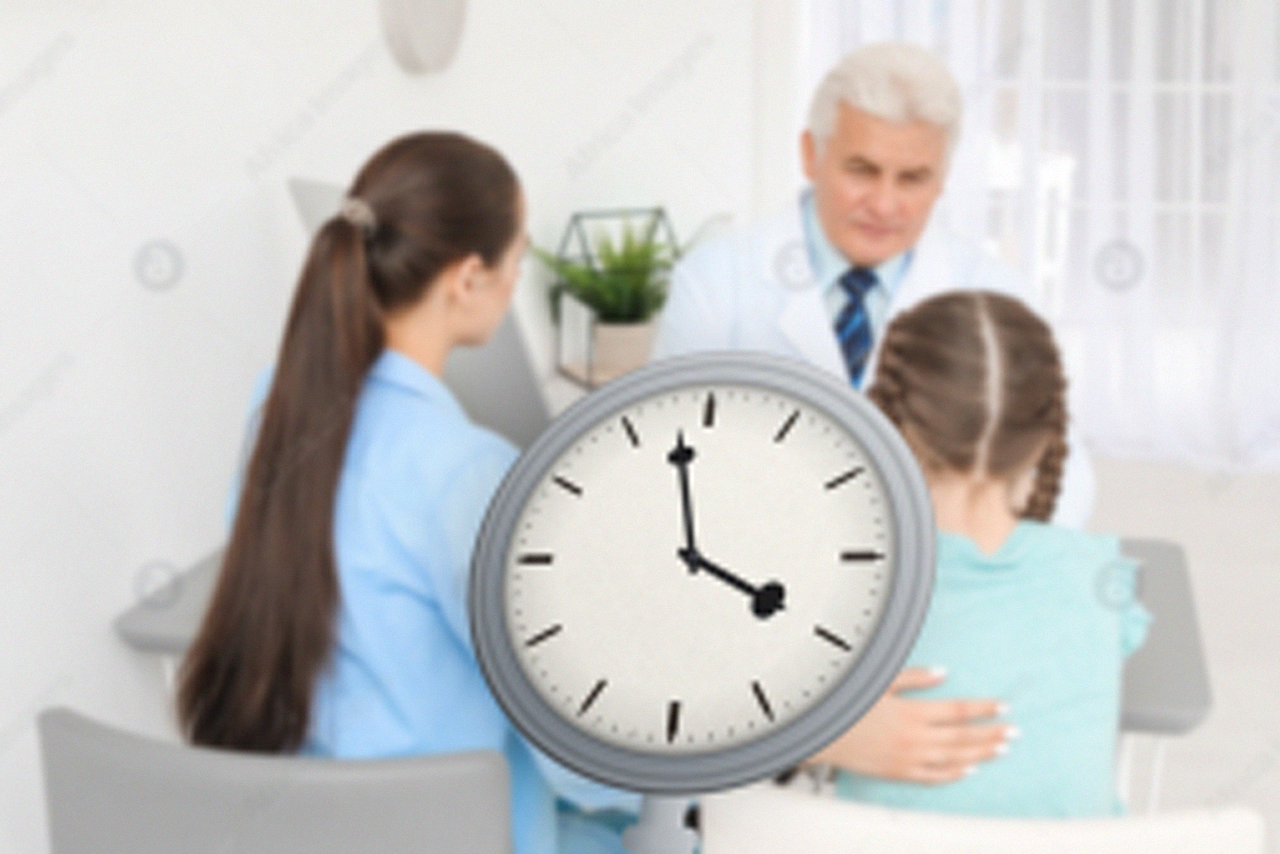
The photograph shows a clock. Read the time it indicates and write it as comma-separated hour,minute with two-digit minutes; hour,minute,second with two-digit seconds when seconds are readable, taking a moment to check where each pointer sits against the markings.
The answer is 3,58
